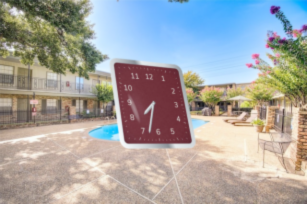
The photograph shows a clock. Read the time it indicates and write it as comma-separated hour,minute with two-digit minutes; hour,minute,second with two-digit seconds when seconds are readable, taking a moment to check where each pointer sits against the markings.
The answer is 7,33
